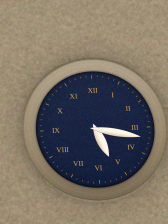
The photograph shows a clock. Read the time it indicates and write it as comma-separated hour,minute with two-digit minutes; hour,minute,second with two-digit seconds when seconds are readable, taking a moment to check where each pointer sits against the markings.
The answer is 5,17
